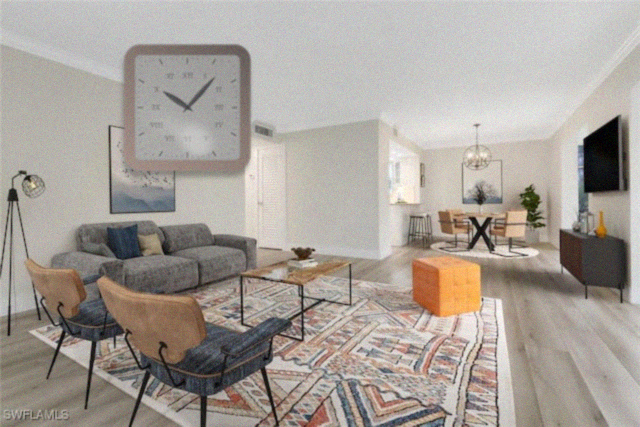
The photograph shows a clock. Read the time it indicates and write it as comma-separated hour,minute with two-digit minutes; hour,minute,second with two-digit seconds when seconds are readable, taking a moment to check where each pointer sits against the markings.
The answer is 10,07
